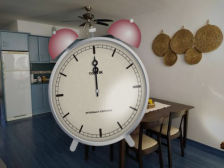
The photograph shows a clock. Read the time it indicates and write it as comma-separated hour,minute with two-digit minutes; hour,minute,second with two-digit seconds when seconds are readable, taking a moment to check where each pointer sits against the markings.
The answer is 12,00
